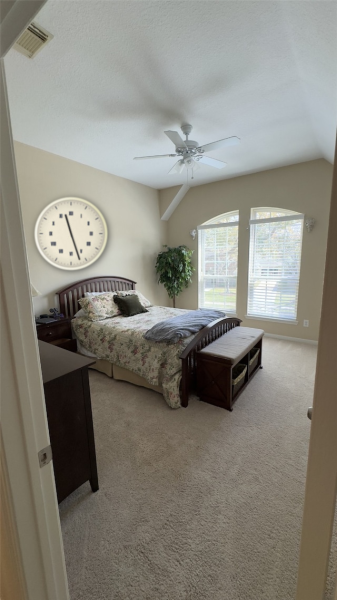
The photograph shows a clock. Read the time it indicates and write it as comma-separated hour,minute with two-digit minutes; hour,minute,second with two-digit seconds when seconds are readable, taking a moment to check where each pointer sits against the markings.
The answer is 11,27
